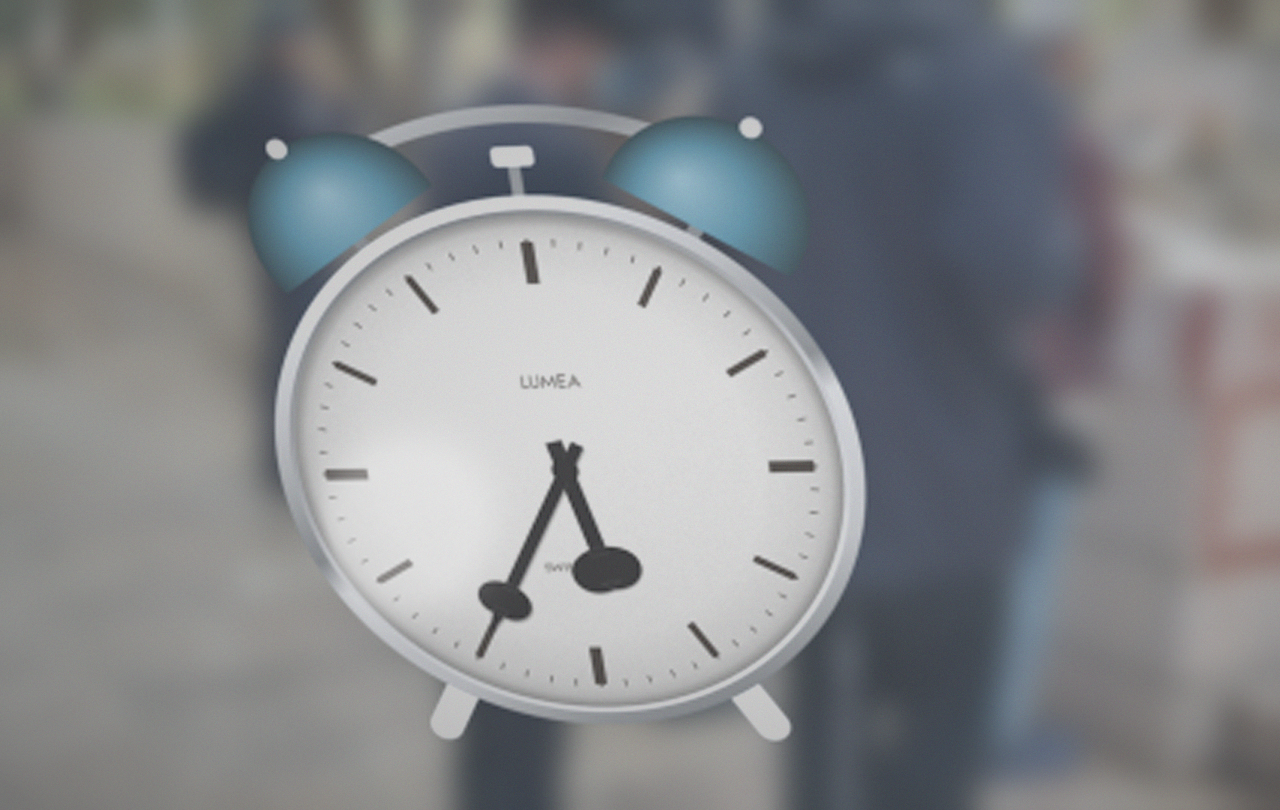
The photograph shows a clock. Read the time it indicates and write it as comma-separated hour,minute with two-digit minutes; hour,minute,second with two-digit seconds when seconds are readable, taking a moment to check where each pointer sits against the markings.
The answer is 5,35
